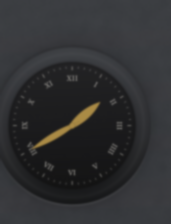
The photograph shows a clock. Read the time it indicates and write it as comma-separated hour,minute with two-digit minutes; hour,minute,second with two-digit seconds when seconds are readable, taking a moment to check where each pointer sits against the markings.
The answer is 1,40
